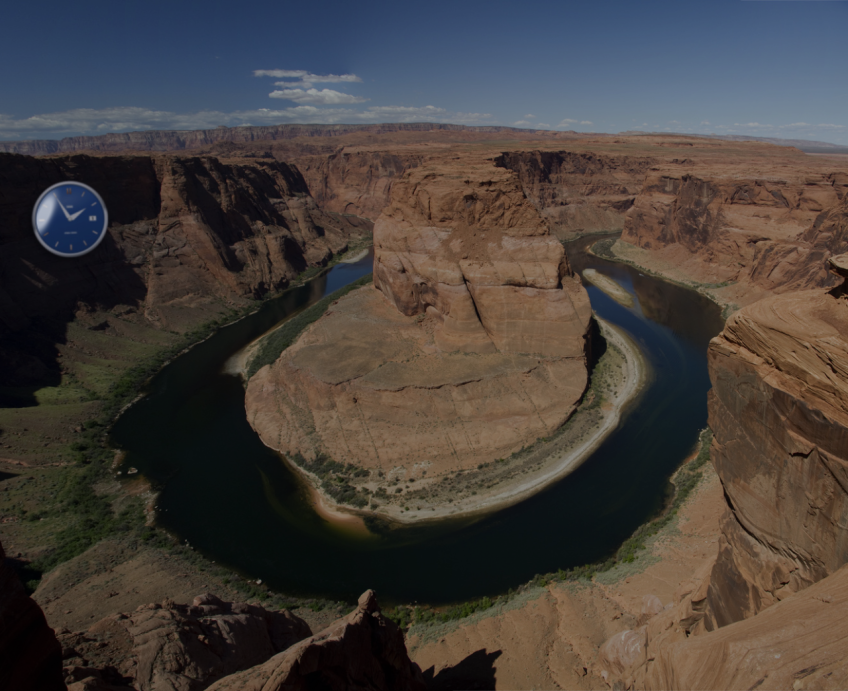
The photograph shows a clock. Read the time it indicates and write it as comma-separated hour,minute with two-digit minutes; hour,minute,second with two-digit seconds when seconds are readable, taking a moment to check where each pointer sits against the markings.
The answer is 1,55
